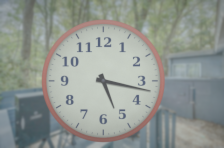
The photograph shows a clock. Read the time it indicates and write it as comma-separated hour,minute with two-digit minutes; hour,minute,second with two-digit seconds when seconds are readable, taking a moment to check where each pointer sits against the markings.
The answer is 5,17
